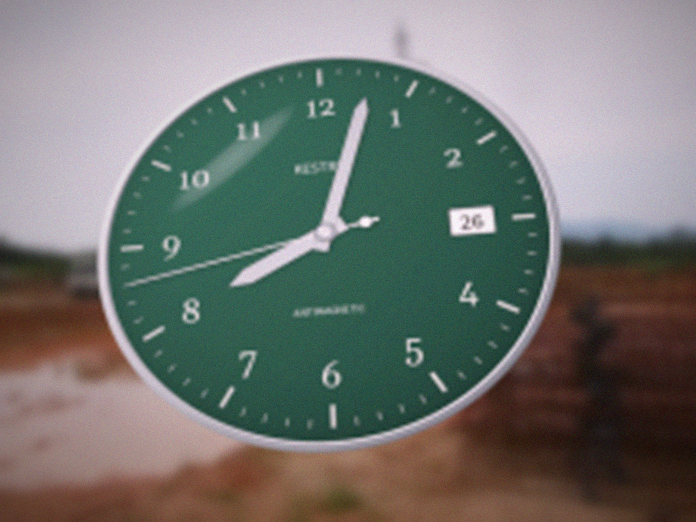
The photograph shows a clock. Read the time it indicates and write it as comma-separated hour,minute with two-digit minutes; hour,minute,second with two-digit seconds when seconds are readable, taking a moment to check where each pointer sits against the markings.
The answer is 8,02,43
